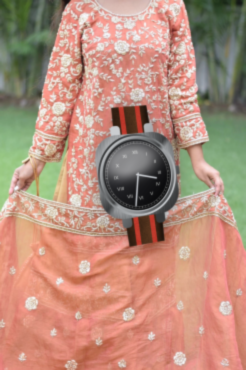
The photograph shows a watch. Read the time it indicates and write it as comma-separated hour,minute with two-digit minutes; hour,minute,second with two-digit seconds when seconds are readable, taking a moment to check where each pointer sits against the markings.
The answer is 3,32
